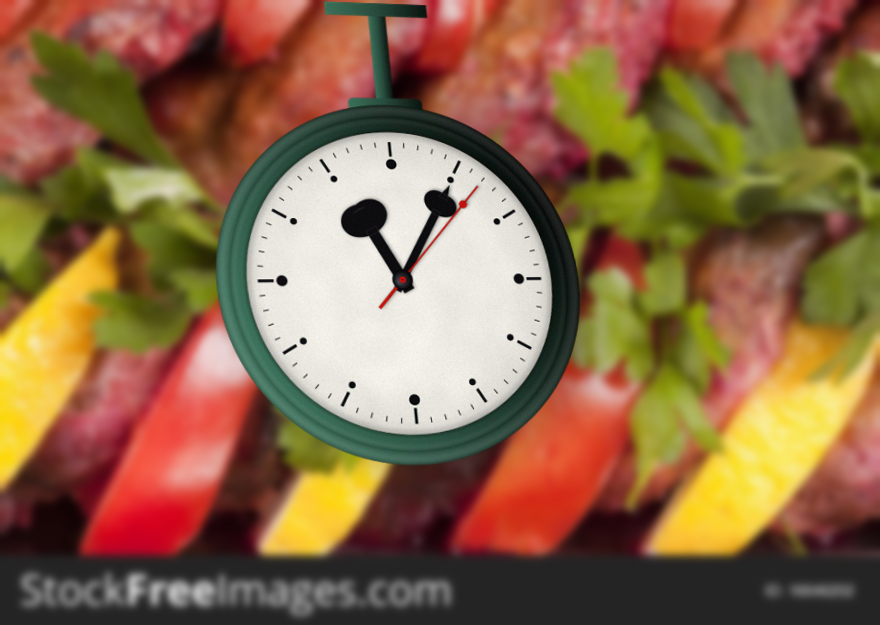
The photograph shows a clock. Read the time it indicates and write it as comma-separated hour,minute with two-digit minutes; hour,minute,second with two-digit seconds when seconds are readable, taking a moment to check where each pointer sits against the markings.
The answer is 11,05,07
